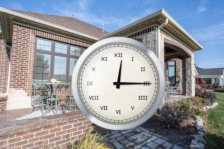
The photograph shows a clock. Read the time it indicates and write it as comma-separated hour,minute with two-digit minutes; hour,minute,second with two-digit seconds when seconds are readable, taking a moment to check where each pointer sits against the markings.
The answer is 12,15
